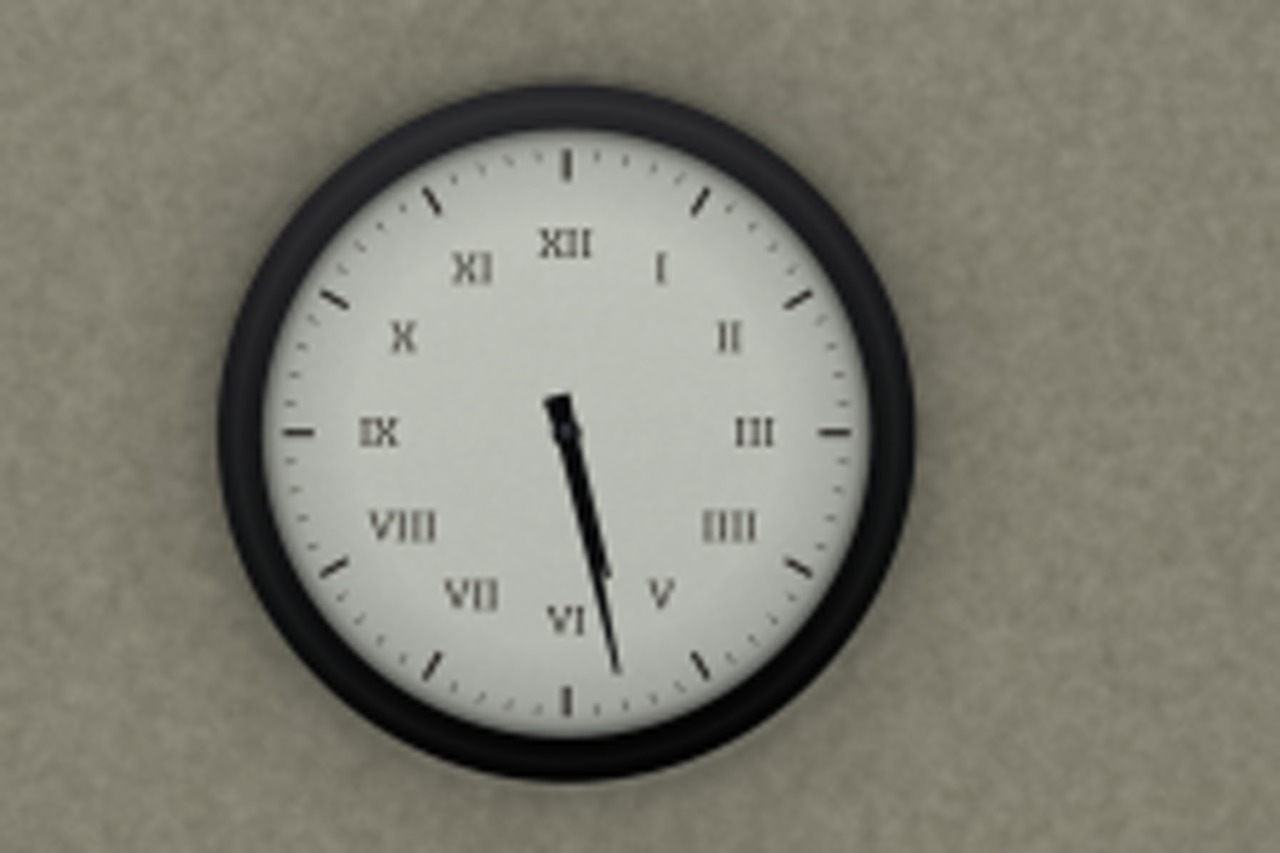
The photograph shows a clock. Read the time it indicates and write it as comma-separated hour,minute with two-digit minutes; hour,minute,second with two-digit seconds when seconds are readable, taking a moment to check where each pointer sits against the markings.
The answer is 5,28
